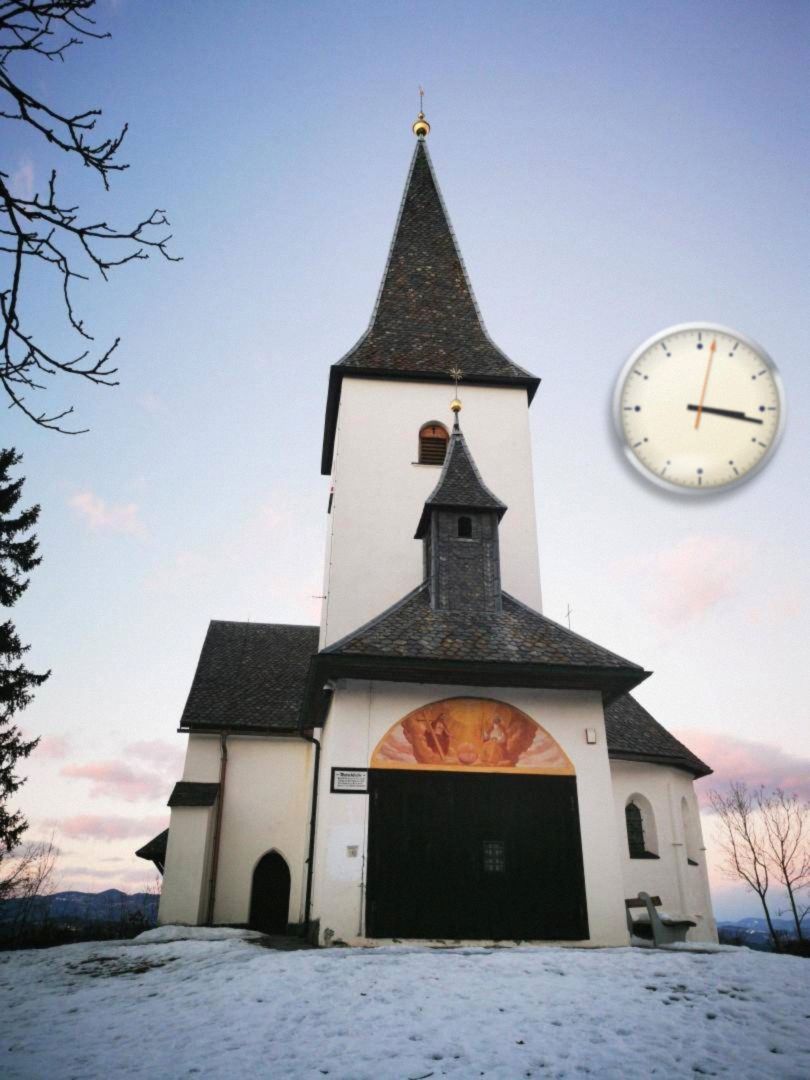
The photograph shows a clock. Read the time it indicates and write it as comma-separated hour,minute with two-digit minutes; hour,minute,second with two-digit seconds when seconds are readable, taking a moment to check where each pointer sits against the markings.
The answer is 3,17,02
